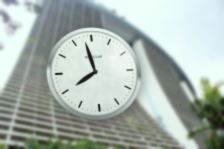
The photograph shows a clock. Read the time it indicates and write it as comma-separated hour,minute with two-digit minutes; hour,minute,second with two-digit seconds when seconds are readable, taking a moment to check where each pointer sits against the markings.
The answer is 7,58
